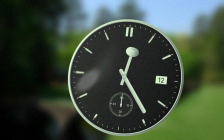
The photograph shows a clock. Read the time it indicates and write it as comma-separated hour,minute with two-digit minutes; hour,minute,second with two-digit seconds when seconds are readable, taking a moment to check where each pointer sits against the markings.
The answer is 12,24
